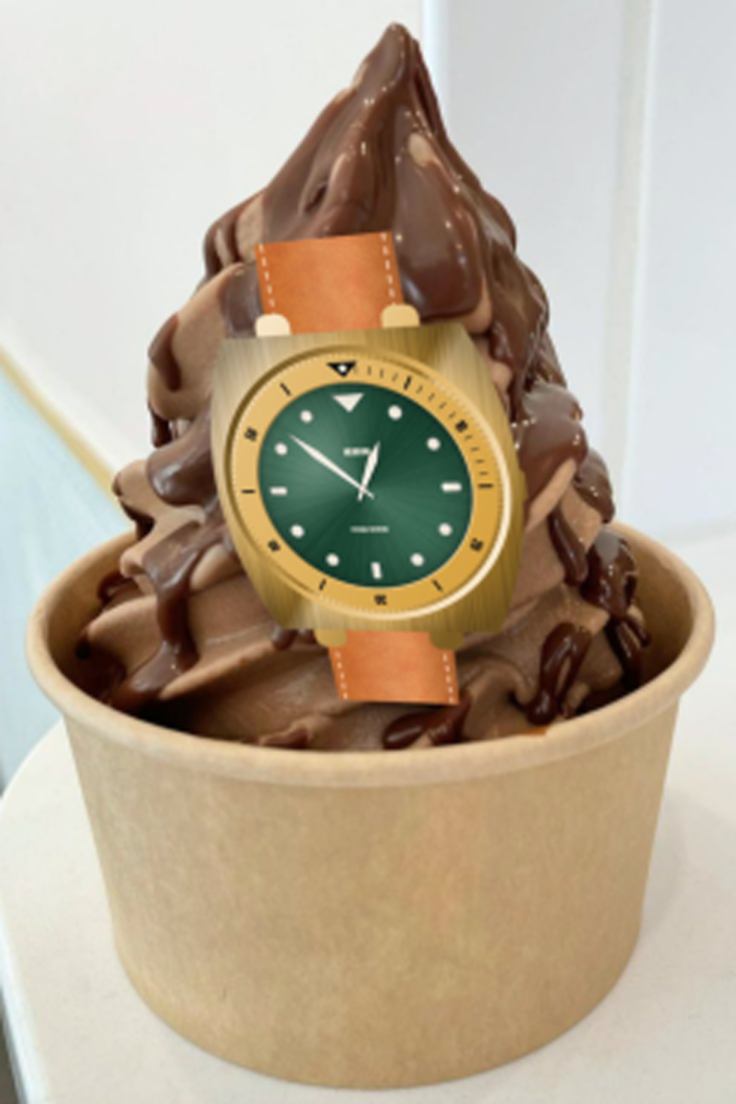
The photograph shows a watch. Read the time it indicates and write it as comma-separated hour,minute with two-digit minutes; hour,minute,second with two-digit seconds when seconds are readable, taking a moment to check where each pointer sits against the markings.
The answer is 12,52
